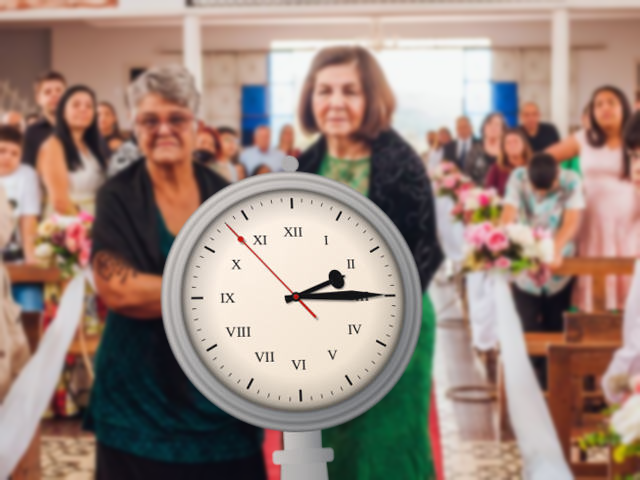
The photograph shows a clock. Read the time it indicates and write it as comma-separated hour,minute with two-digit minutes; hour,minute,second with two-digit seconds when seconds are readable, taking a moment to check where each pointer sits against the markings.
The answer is 2,14,53
